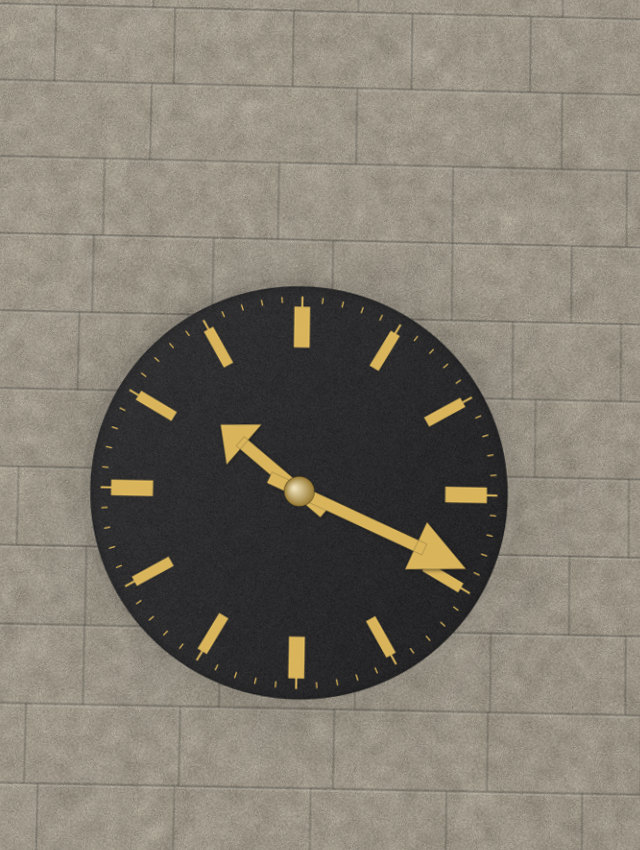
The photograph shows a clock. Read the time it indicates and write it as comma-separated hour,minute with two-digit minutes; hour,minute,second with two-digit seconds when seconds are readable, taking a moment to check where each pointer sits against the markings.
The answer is 10,19
